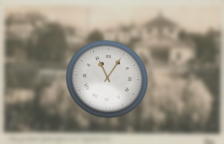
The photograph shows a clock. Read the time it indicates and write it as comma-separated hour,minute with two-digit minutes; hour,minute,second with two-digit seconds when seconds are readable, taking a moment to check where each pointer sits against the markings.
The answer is 11,05
